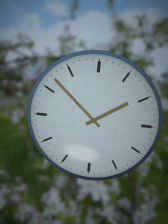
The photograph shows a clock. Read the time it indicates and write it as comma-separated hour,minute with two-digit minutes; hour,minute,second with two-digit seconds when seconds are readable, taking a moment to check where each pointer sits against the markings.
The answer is 1,52
